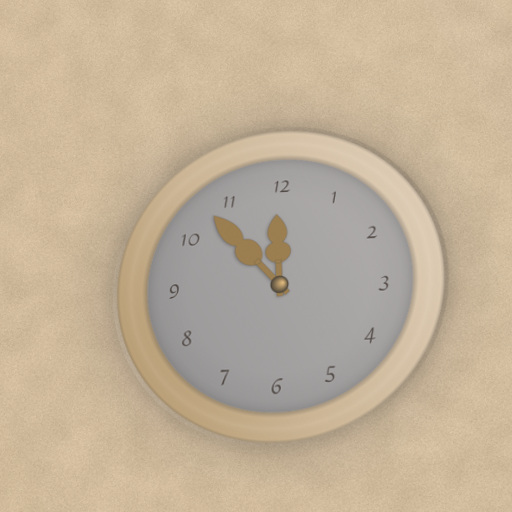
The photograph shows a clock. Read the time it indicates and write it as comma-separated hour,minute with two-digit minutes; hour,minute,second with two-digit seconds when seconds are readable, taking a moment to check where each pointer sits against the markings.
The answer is 11,53
